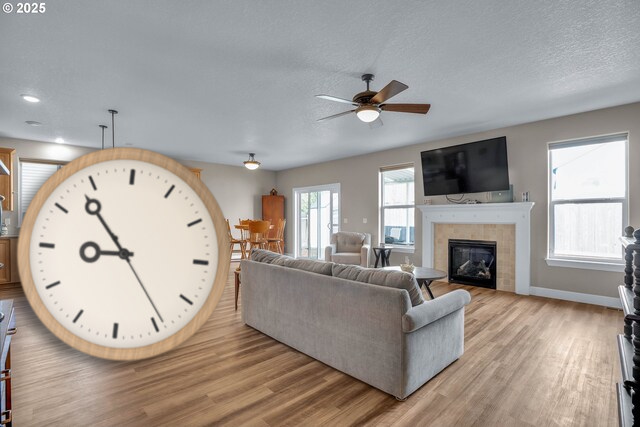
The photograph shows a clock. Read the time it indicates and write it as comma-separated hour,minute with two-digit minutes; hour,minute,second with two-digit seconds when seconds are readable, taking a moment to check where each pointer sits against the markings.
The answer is 8,53,24
